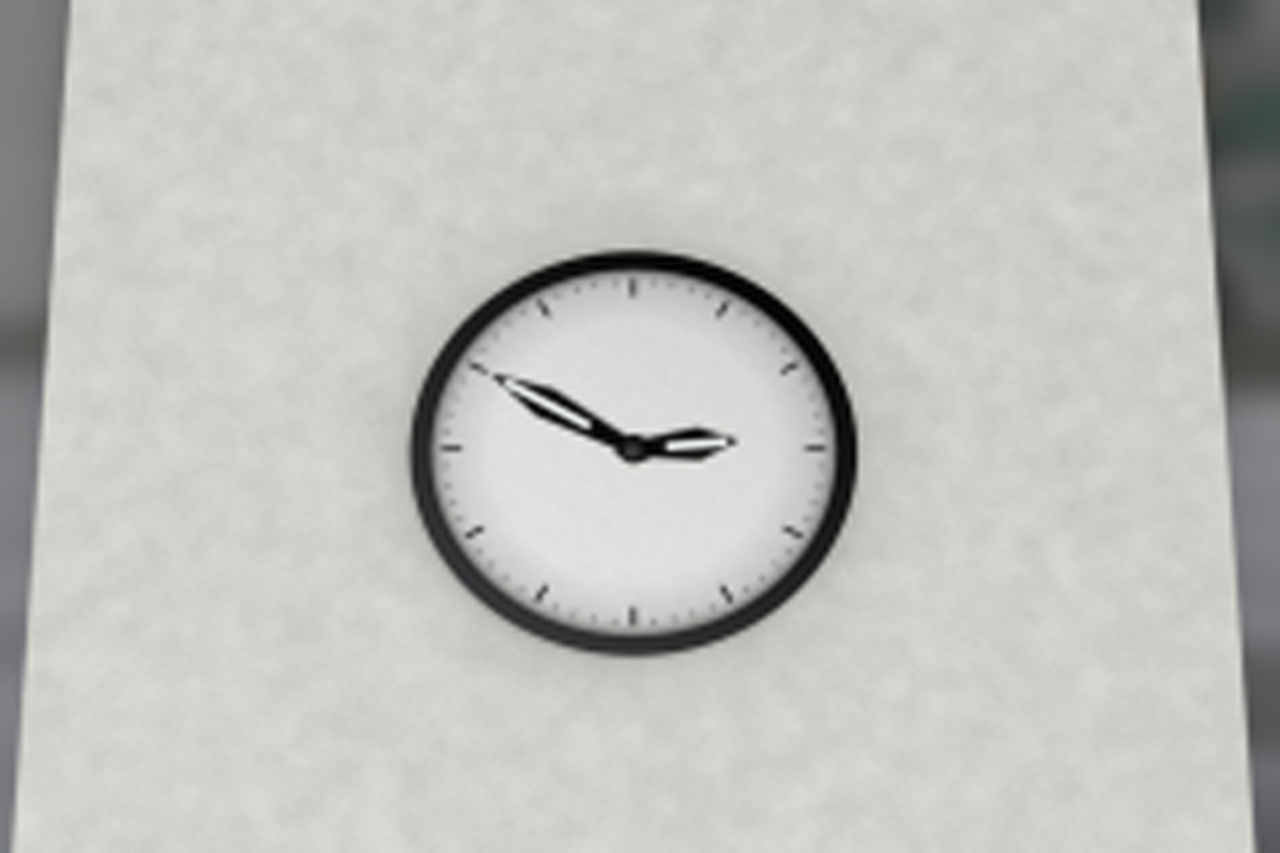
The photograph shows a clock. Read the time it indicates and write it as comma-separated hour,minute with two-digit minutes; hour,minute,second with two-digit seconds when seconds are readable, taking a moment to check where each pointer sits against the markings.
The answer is 2,50
